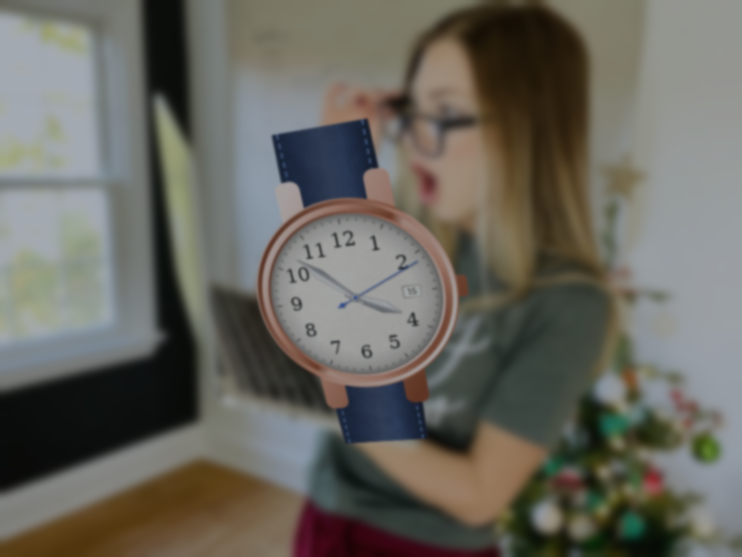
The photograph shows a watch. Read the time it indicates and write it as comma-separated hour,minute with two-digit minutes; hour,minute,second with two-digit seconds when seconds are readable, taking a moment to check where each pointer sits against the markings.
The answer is 3,52,11
